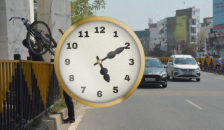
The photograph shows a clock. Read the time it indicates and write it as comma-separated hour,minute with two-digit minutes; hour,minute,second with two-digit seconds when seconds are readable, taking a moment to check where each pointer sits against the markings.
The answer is 5,10
